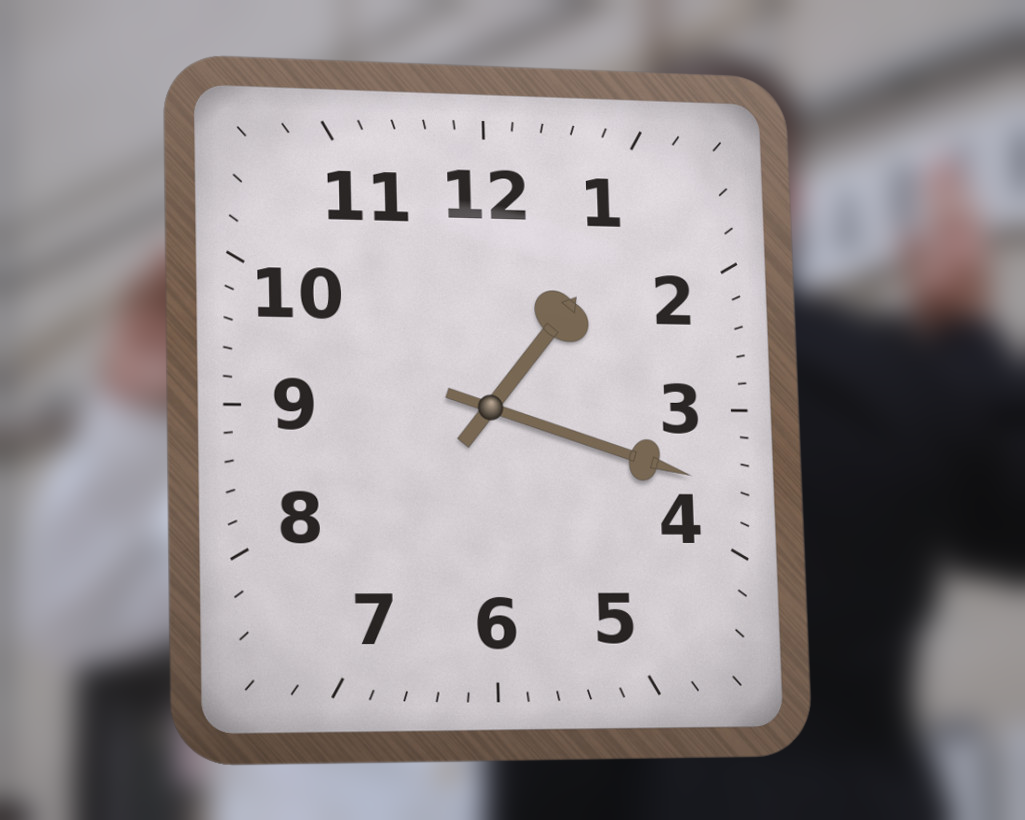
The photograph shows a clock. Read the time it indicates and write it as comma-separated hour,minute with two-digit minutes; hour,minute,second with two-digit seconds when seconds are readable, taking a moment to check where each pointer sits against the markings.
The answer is 1,18
